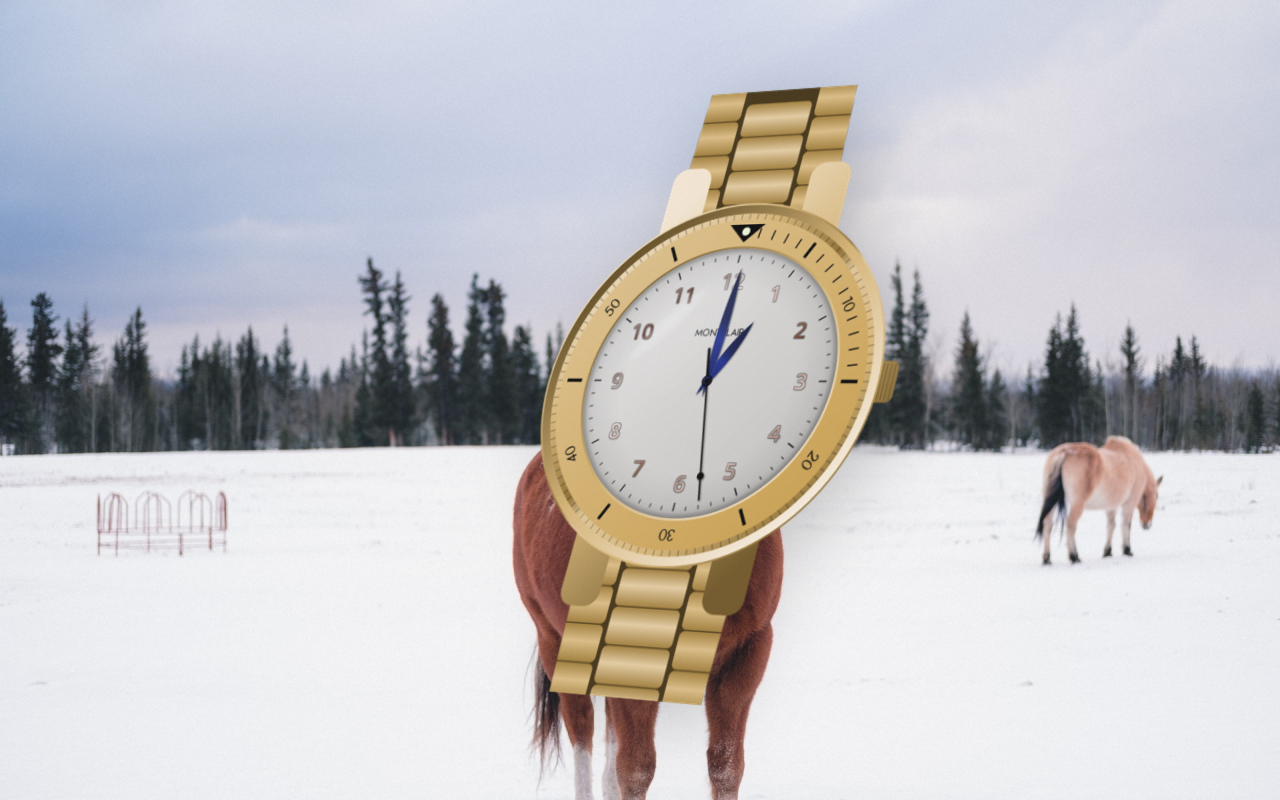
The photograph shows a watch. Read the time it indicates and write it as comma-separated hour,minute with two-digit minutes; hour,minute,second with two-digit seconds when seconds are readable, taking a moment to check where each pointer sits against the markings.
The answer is 1,00,28
